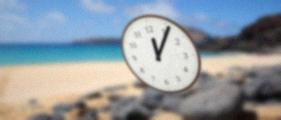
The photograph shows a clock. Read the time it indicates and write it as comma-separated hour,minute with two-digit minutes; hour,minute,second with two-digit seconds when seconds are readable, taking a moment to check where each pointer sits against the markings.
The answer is 12,06
